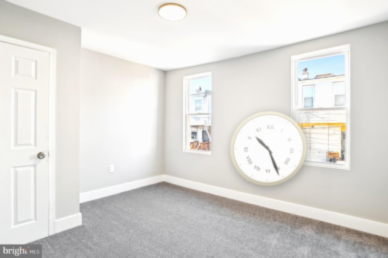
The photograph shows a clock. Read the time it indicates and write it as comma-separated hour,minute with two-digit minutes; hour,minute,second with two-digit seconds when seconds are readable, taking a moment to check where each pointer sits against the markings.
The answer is 10,26
